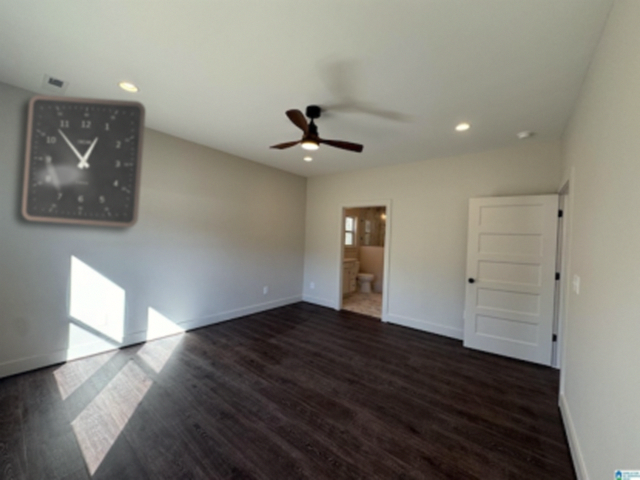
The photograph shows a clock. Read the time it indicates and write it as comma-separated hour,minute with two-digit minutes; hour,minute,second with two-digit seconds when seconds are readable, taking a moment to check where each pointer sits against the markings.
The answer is 12,53
